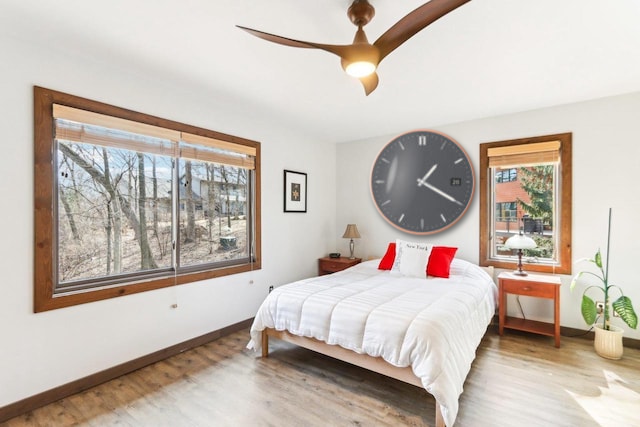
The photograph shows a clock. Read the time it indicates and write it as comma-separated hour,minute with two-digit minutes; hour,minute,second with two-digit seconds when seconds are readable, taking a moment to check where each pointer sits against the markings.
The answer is 1,20
